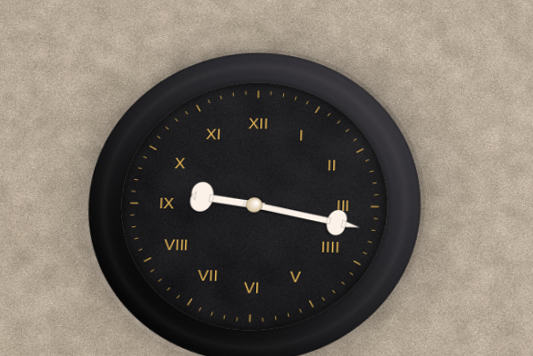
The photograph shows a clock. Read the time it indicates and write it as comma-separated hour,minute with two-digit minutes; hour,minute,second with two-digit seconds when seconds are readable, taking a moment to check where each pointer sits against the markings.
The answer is 9,17
